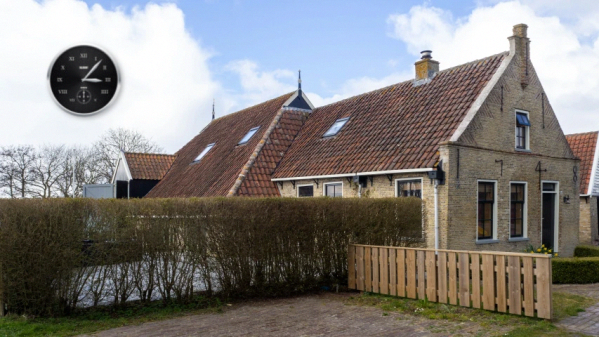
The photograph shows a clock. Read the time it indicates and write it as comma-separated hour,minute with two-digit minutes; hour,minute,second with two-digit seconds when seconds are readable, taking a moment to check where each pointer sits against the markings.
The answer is 3,07
